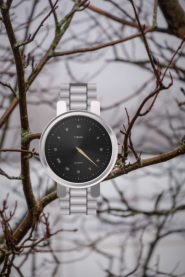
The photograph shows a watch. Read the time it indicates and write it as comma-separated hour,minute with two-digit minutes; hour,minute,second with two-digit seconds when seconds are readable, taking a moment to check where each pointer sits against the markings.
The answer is 4,22
